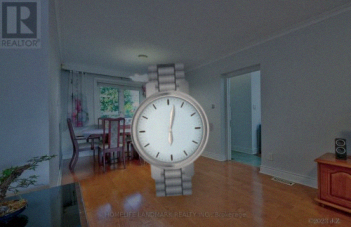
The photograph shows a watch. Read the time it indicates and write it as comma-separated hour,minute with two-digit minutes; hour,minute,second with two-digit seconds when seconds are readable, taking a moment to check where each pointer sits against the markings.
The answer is 6,02
